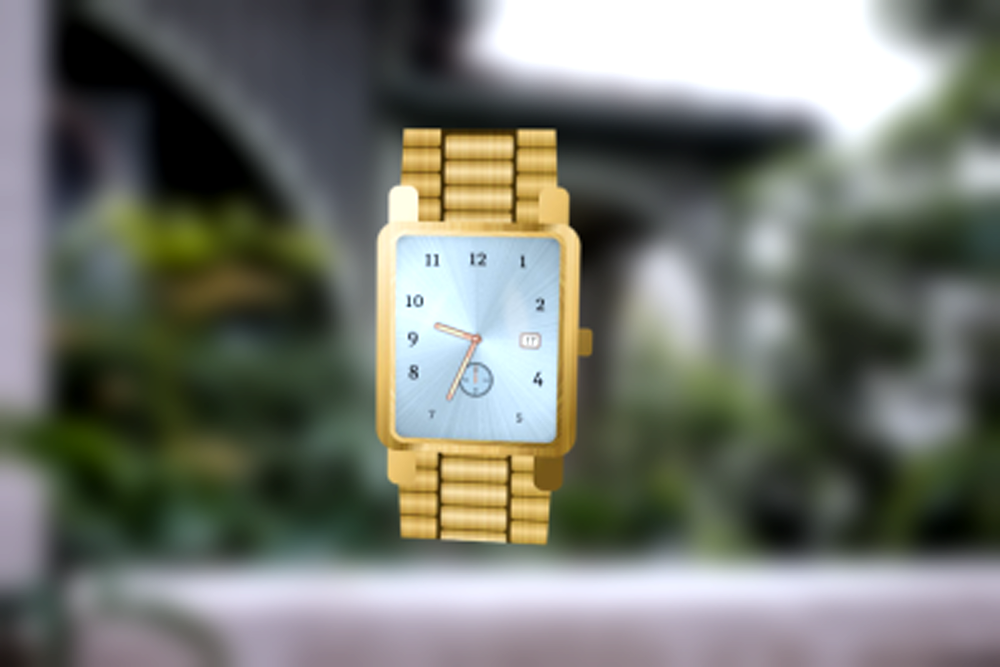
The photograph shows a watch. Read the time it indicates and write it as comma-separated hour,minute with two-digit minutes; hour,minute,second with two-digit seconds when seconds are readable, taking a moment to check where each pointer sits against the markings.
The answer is 9,34
